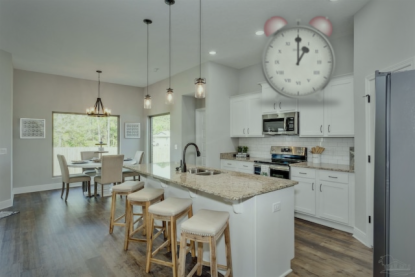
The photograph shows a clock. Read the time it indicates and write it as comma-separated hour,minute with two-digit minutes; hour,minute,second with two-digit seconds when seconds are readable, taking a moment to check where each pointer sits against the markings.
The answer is 1,00
